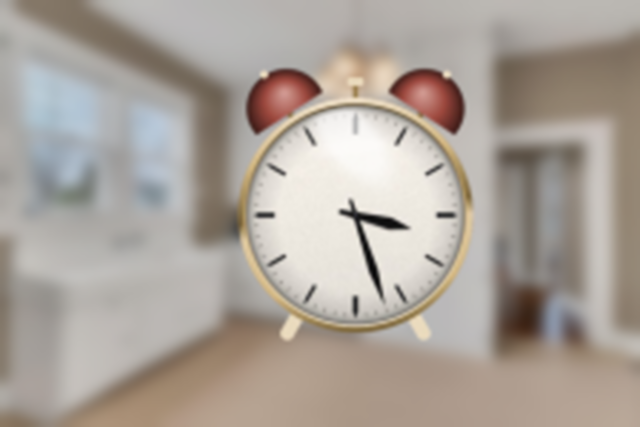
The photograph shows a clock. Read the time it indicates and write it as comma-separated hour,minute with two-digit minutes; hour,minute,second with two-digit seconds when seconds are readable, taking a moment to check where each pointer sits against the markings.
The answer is 3,27
